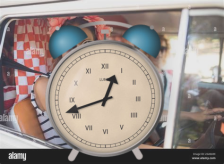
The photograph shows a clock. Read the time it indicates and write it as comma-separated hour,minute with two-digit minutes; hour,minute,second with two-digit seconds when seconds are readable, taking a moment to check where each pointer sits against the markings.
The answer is 12,42
